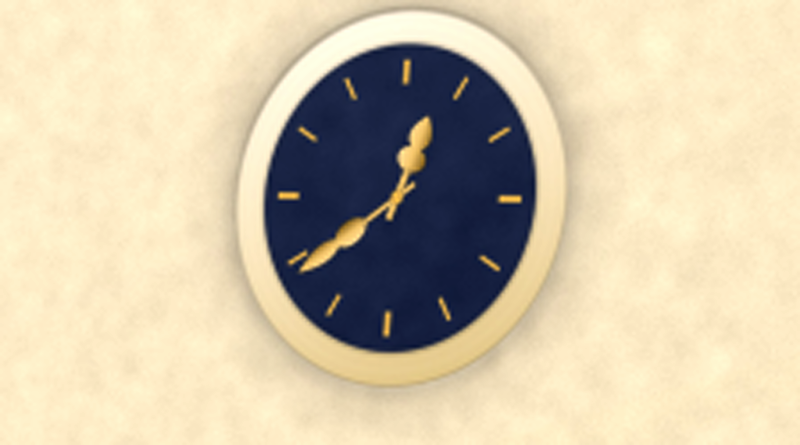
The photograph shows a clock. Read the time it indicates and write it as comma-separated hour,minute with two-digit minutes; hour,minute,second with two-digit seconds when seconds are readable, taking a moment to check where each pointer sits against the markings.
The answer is 12,39
